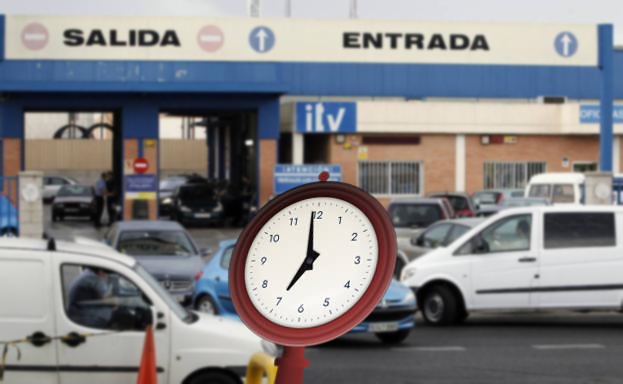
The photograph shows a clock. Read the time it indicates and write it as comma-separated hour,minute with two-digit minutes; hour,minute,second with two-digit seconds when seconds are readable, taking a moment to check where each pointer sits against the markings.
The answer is 6,59
